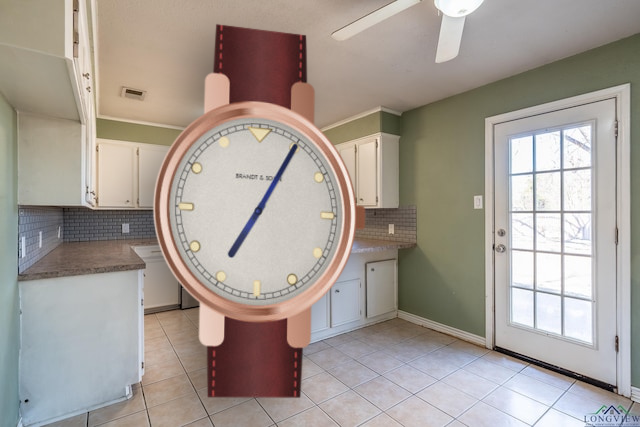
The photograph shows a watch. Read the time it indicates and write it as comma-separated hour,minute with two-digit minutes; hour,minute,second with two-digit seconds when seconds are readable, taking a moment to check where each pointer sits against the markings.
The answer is 7,05
